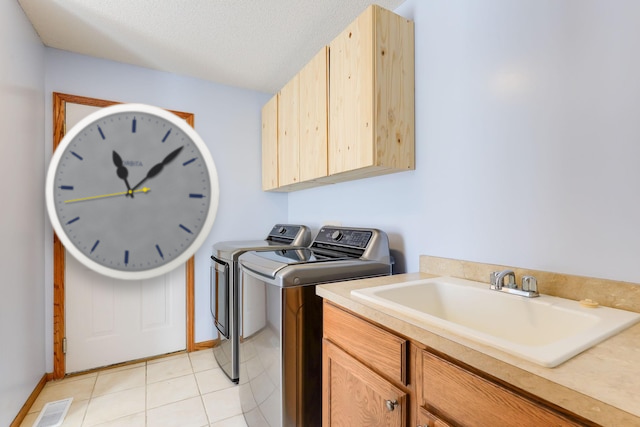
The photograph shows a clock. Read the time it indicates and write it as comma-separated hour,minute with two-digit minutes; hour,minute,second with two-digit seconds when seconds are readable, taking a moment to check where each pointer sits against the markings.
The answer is 11,07,43
